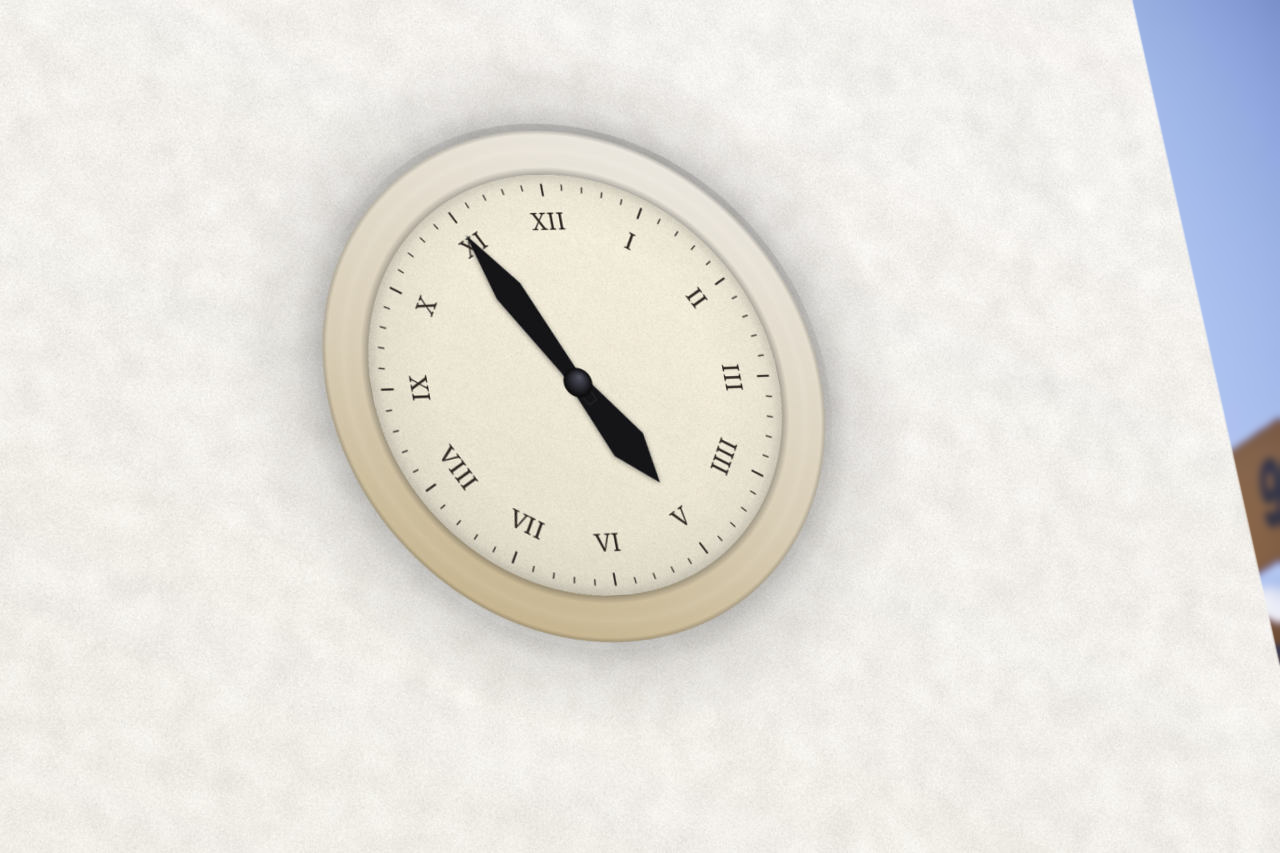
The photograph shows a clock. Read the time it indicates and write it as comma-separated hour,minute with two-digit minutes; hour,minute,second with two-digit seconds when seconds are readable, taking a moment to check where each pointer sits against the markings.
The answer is 4,55
